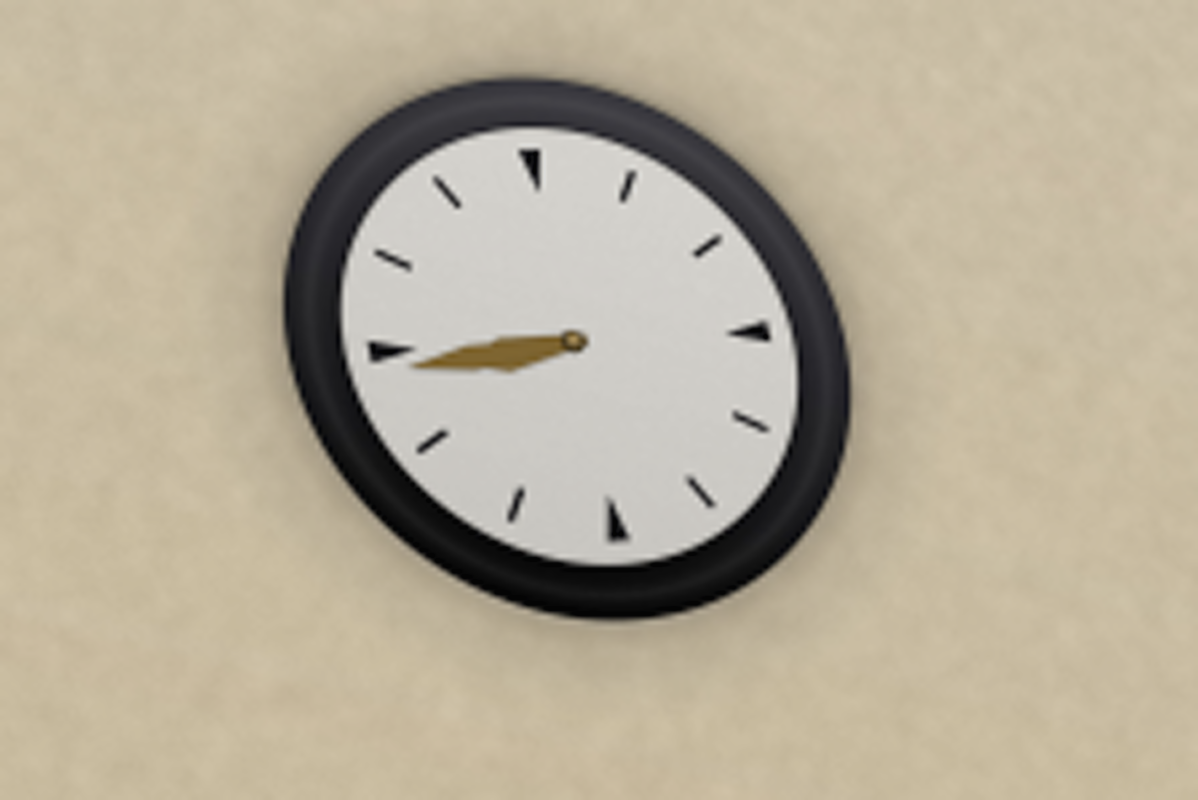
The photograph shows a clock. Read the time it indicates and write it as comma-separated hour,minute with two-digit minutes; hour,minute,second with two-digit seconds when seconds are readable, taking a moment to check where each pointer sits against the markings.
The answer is 8,44
